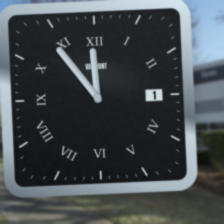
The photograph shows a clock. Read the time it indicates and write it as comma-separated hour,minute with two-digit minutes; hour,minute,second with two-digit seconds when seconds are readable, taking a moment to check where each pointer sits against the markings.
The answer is 11,54
